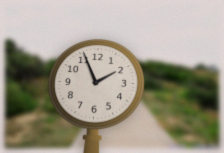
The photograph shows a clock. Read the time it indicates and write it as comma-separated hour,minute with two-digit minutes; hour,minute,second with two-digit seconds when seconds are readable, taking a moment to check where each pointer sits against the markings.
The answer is 1,56
